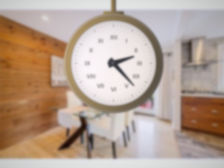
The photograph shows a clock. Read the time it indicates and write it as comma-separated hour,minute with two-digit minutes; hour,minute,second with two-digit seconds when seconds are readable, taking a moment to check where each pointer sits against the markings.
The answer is 2,23
